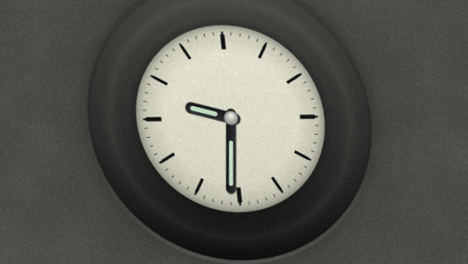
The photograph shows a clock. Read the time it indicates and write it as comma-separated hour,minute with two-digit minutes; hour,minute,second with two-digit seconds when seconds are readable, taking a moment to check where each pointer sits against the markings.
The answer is 9,31
